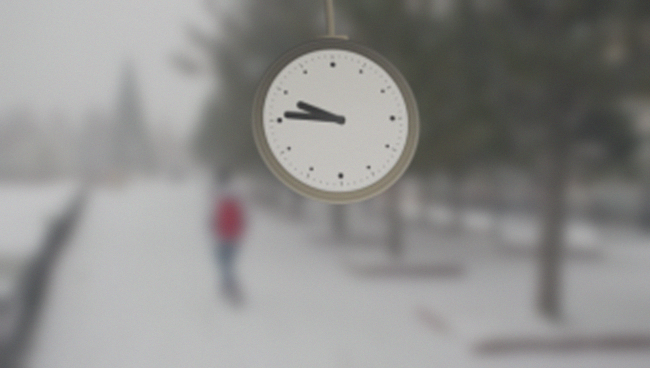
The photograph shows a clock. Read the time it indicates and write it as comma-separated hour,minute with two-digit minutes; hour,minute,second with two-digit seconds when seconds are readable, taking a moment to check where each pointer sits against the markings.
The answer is 9,46
